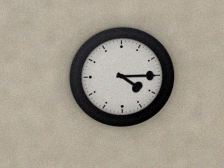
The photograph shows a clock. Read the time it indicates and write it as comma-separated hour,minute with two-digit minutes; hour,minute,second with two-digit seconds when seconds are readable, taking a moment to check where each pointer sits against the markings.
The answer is 4,15
